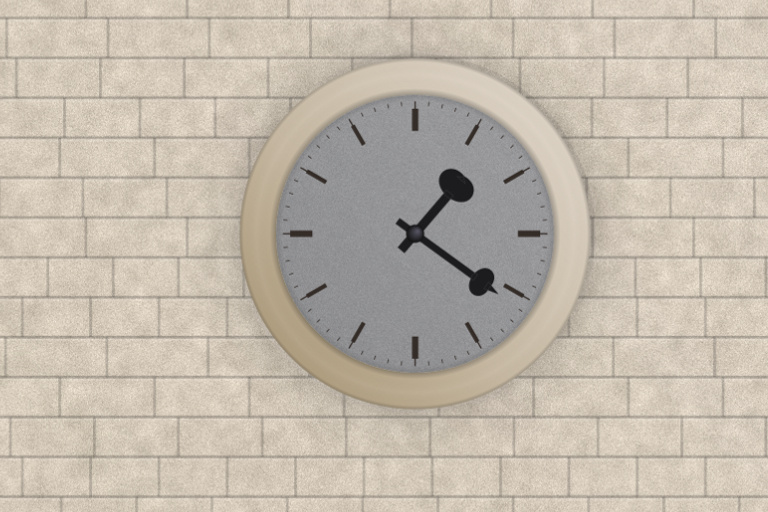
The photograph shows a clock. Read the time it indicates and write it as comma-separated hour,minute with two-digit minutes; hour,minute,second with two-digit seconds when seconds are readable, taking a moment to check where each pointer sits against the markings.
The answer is 1,21
